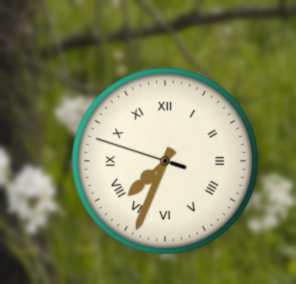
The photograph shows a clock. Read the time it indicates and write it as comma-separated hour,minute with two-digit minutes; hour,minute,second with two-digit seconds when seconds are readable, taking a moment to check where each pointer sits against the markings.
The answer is 7,33,48
